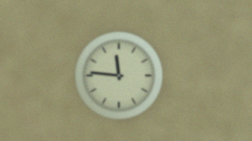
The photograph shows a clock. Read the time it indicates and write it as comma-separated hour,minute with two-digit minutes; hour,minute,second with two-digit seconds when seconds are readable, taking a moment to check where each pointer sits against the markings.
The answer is 11,46
